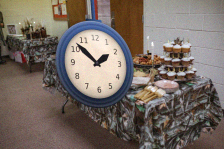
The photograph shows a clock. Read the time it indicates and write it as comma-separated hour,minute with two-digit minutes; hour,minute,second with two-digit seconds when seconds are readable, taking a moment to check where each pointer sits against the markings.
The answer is 1,52
